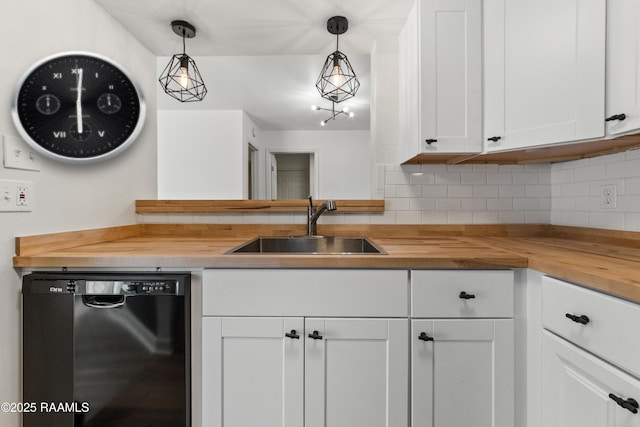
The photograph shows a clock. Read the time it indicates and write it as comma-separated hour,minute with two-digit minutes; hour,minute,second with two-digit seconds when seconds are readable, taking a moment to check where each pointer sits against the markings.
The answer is 6,01
